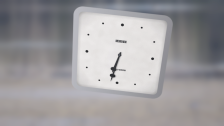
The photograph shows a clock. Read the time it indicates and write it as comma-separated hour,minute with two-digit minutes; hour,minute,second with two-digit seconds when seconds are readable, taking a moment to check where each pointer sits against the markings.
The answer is 6,32
